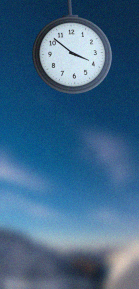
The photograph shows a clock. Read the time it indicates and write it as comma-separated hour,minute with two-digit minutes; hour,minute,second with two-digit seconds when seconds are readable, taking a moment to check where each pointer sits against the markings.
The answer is 3,52
